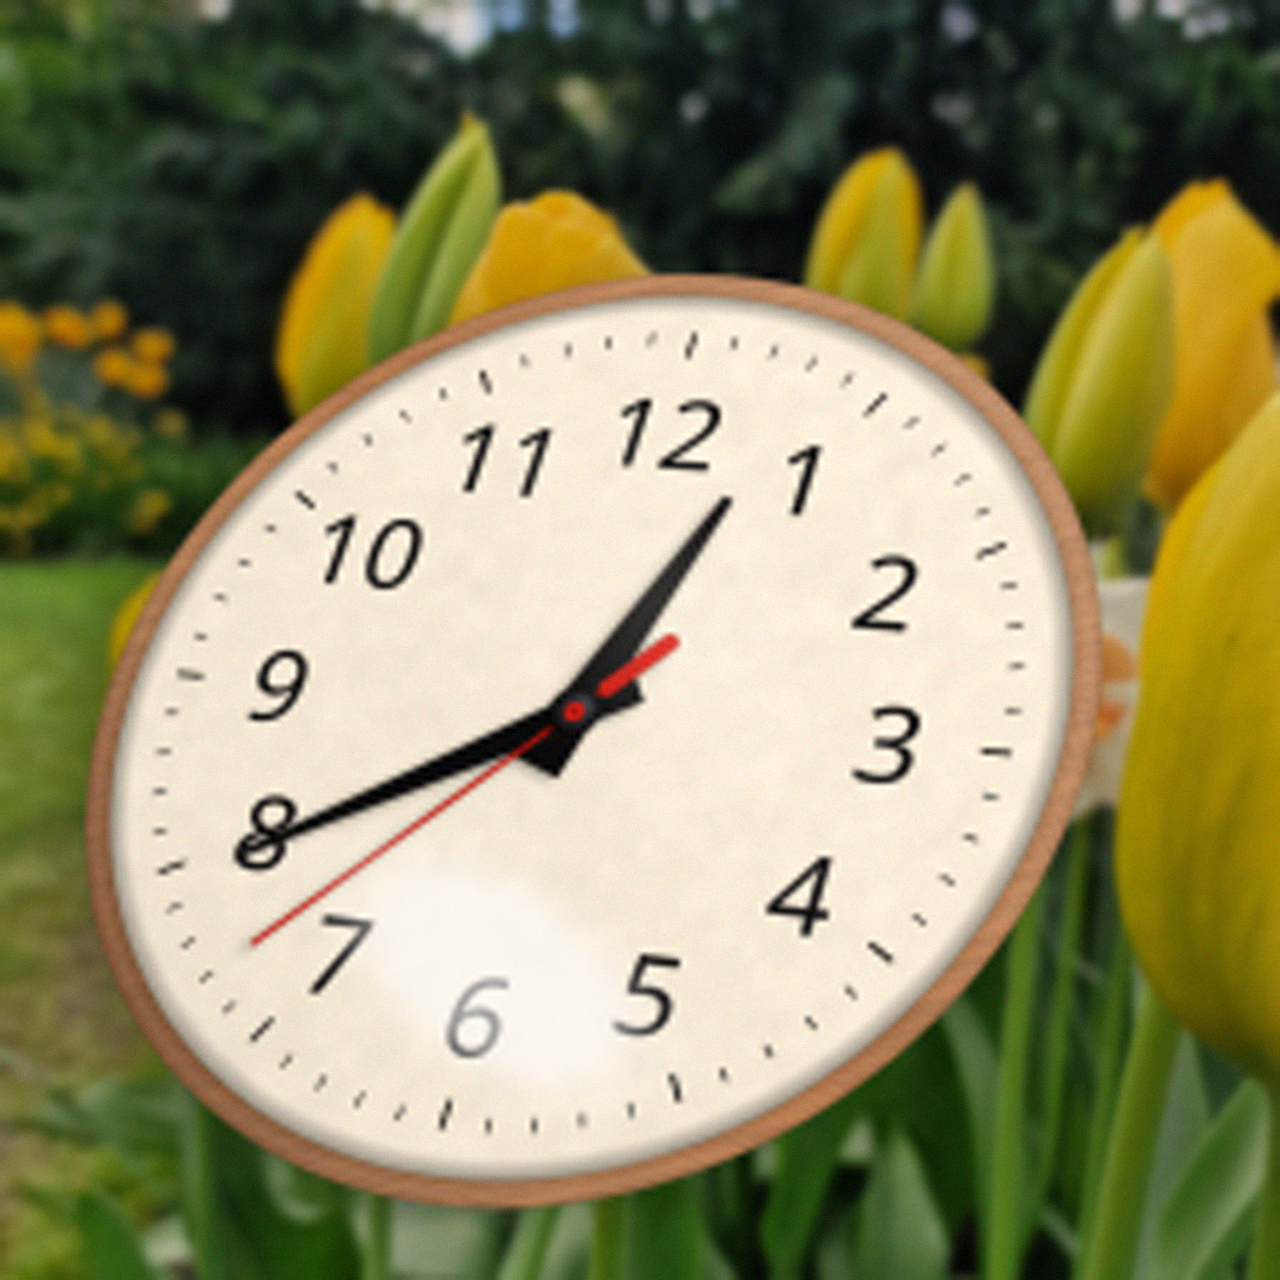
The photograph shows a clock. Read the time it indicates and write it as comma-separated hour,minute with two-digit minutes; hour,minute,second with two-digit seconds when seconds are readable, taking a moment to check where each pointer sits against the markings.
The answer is 12,39,37
